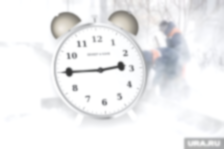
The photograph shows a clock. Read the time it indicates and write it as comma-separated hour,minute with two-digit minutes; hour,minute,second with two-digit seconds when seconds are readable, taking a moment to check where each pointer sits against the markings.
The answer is 2,45
